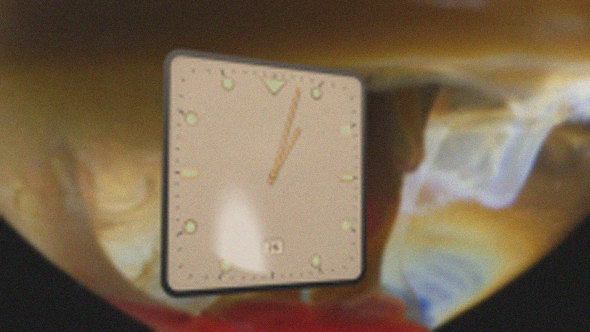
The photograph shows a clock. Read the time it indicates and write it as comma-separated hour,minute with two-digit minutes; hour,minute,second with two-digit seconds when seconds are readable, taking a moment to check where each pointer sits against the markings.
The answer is 1,03
